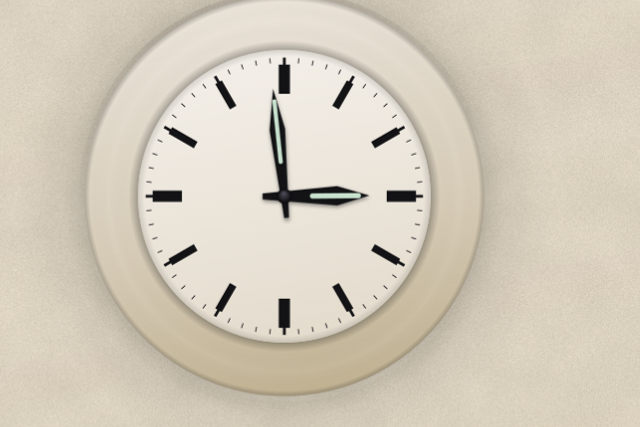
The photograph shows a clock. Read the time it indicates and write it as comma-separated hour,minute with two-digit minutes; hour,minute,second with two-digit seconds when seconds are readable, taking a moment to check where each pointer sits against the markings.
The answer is 2,59
